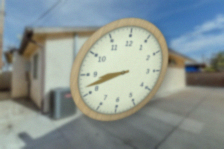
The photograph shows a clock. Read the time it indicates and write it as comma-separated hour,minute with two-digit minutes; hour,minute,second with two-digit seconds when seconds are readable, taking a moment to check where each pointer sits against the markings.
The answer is 8,42
